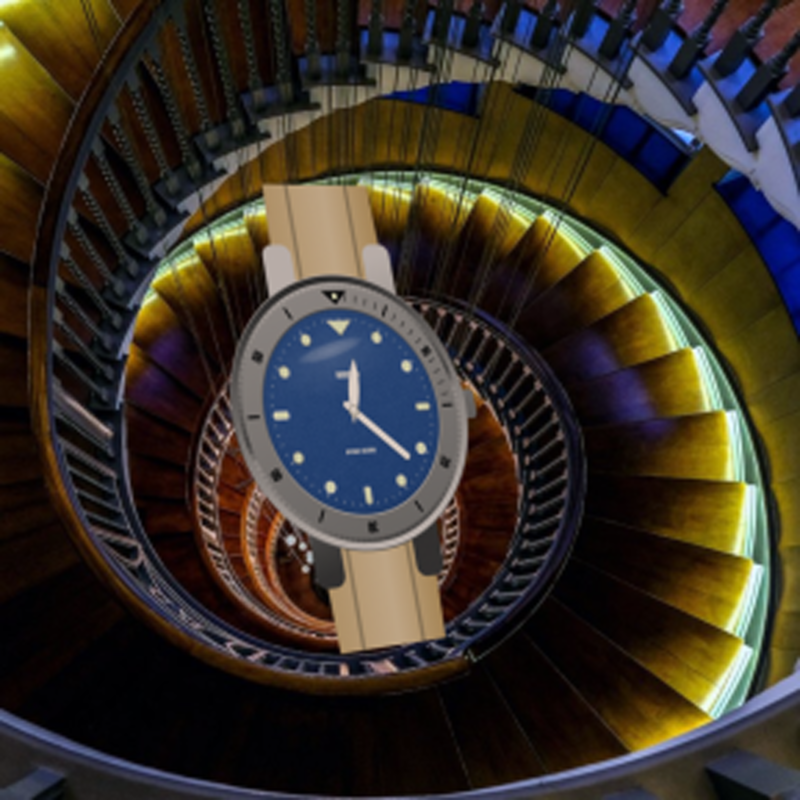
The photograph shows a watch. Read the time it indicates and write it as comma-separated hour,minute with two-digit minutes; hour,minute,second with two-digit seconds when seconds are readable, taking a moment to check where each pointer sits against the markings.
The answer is 12,22
